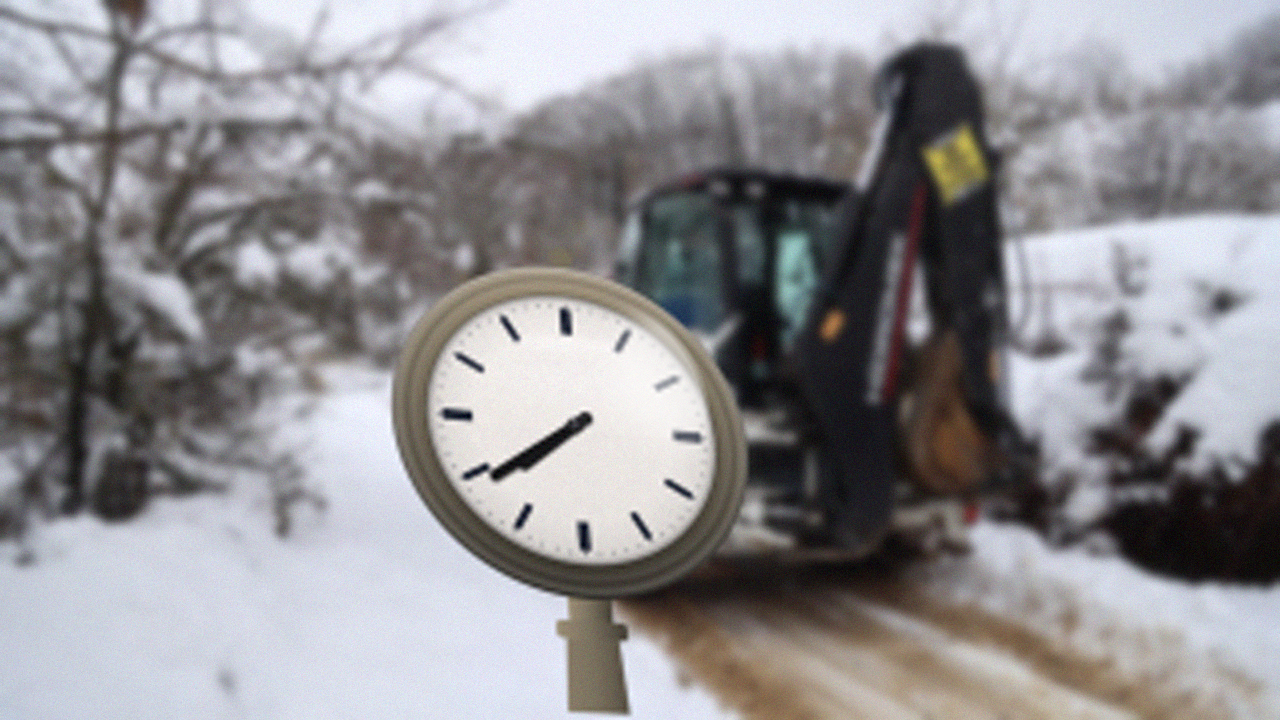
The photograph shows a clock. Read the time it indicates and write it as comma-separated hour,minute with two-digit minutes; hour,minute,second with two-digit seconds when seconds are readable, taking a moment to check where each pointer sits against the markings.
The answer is 7,39
